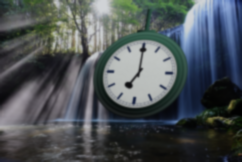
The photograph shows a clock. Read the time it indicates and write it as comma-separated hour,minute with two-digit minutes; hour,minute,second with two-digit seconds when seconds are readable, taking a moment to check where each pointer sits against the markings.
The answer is 7,00
